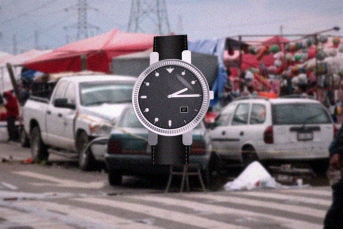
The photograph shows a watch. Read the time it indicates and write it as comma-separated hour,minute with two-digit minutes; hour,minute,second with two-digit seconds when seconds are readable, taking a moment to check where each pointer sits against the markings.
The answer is 2,15
